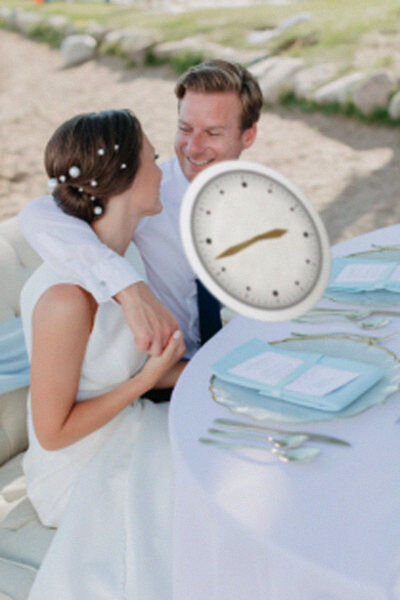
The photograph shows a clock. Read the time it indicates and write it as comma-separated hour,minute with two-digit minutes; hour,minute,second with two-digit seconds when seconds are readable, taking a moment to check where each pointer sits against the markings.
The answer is 2,42
